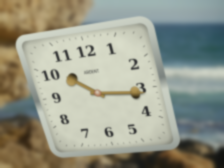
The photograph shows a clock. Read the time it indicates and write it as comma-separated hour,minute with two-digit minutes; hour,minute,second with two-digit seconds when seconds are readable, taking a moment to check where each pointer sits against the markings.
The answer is 10,16
